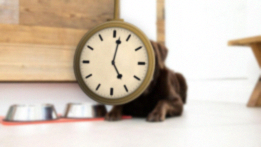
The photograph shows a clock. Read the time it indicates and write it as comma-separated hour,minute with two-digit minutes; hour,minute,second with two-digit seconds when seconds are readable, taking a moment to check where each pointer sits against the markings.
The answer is 5,02
